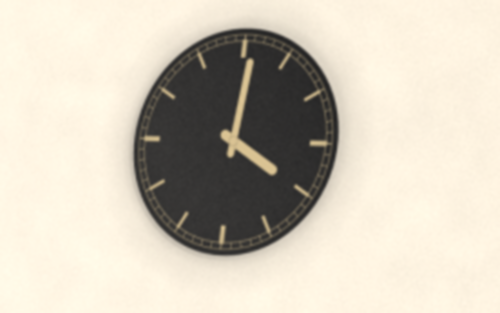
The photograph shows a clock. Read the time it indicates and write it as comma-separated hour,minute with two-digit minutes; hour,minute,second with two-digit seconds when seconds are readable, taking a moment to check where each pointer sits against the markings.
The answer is 4,01
